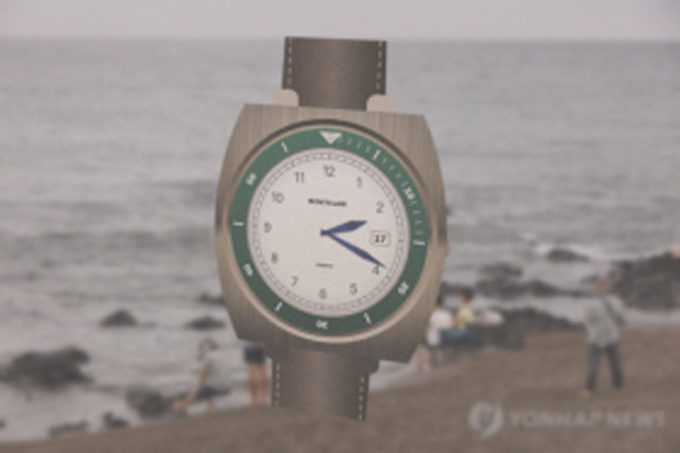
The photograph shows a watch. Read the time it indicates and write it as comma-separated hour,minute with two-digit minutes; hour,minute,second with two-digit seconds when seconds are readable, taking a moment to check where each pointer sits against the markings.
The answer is 2,19
